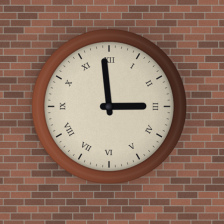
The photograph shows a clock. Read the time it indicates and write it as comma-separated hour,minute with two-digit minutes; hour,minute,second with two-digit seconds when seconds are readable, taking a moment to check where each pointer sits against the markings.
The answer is 2,59
